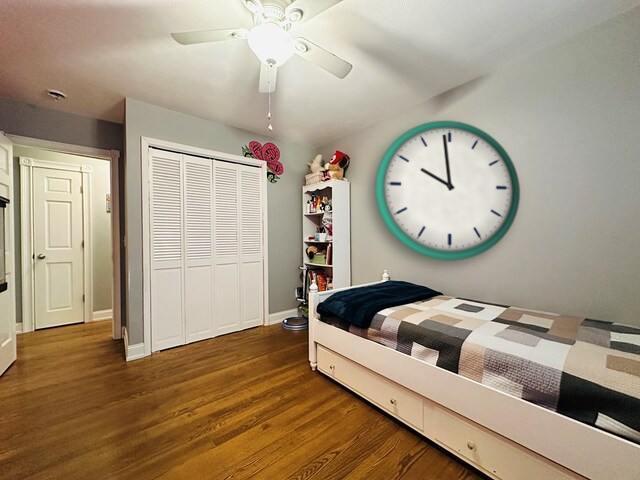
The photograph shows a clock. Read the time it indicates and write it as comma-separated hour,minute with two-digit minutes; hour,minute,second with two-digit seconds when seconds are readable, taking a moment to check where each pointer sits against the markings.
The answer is 9,59
